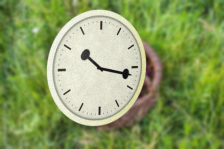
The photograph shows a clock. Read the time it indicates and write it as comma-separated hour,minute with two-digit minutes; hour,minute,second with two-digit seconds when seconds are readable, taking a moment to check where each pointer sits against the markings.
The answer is 10,17
